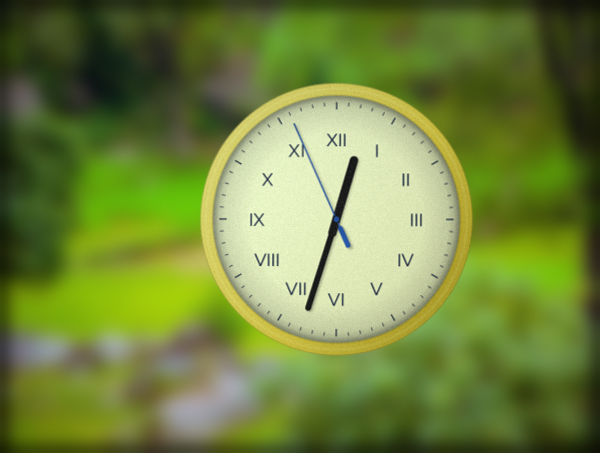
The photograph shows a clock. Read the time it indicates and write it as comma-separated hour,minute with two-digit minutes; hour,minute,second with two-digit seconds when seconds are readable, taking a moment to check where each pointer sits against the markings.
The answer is 12,32,56
